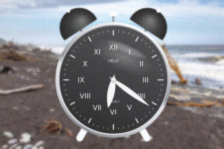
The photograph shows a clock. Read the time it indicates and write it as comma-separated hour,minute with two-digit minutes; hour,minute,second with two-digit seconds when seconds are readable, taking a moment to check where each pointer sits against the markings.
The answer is 6,21
